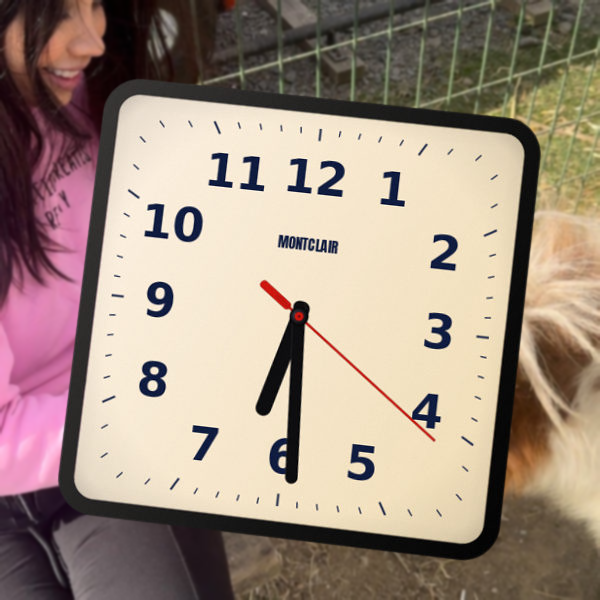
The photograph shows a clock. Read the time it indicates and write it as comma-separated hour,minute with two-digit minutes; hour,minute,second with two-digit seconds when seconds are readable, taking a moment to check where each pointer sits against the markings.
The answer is 6,29,21
